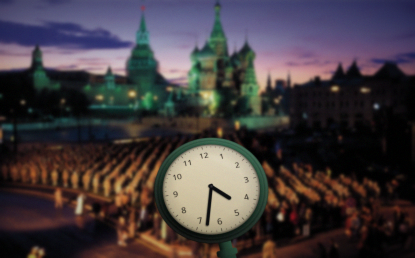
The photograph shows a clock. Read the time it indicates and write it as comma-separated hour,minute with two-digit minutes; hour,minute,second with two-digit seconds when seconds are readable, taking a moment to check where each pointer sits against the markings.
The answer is 4,33
